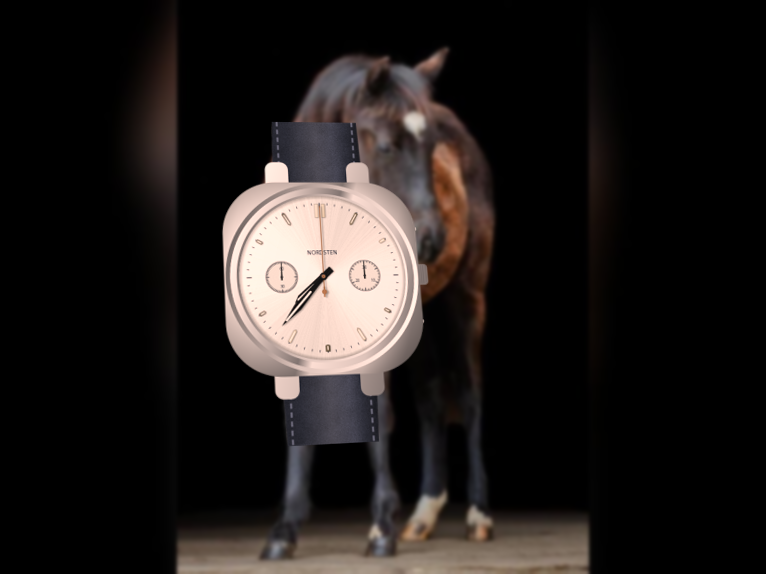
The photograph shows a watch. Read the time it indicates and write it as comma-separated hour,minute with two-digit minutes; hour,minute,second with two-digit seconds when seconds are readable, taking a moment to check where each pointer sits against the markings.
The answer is 7,37
